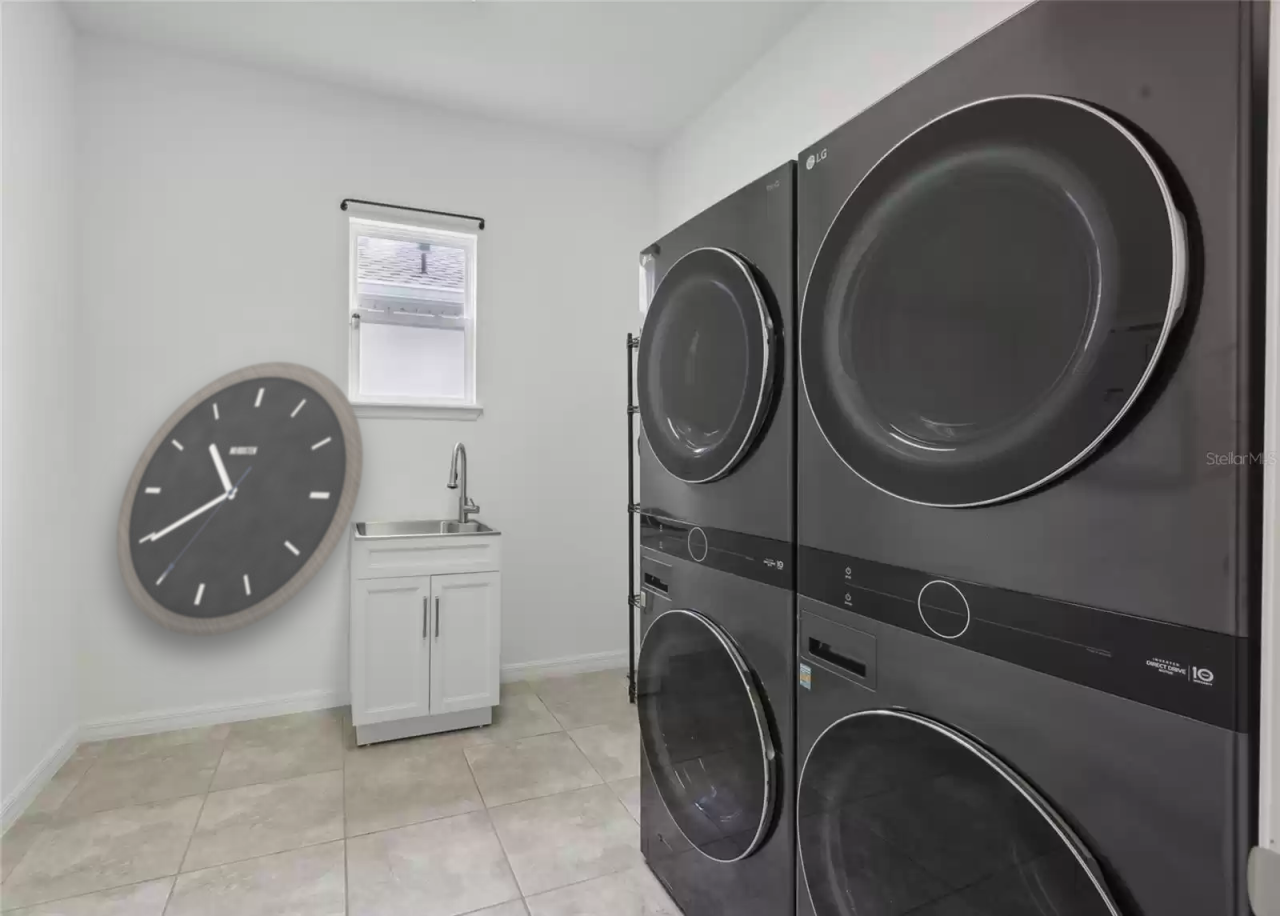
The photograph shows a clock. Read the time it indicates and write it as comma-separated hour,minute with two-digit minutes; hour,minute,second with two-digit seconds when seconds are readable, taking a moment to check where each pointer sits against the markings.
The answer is 10,39,35
